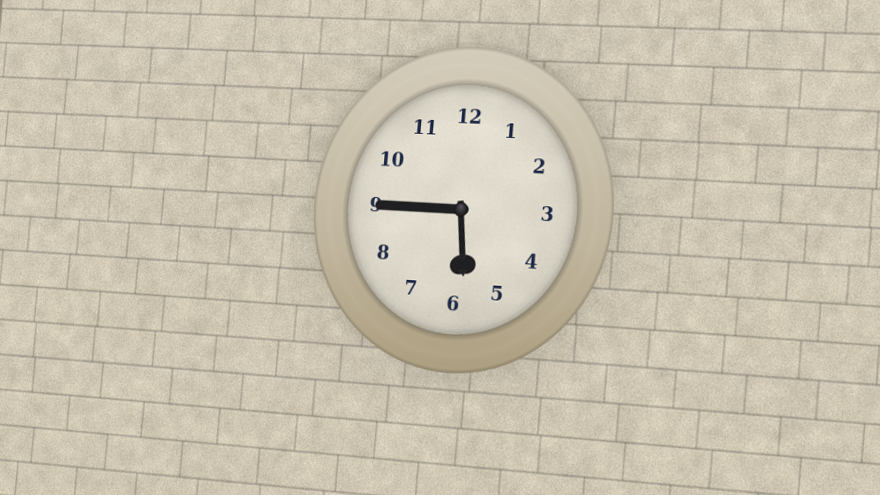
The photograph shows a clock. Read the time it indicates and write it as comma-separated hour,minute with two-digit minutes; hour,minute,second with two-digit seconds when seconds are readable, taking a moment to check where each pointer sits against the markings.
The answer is 5,45
